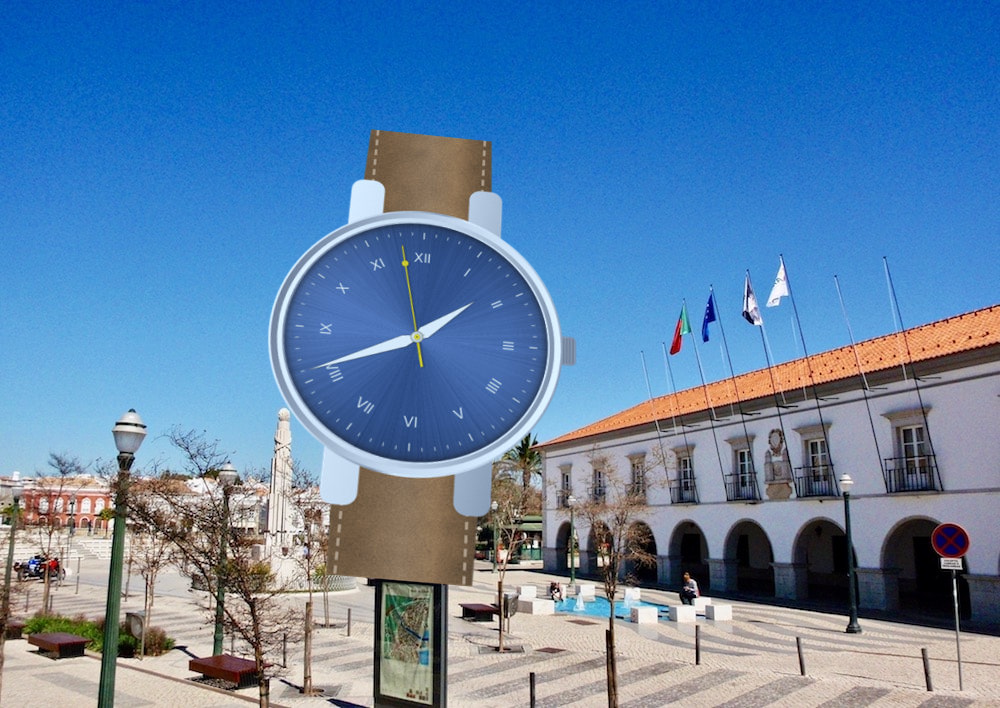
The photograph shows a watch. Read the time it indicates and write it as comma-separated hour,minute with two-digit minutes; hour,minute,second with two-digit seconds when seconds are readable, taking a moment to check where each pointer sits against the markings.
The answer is 1,40,58
